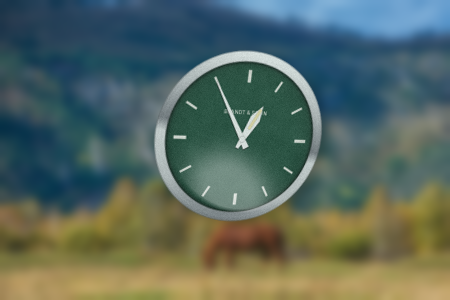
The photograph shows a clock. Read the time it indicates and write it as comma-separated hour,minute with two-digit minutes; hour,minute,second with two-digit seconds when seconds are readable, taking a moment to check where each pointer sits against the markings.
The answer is 12,55
